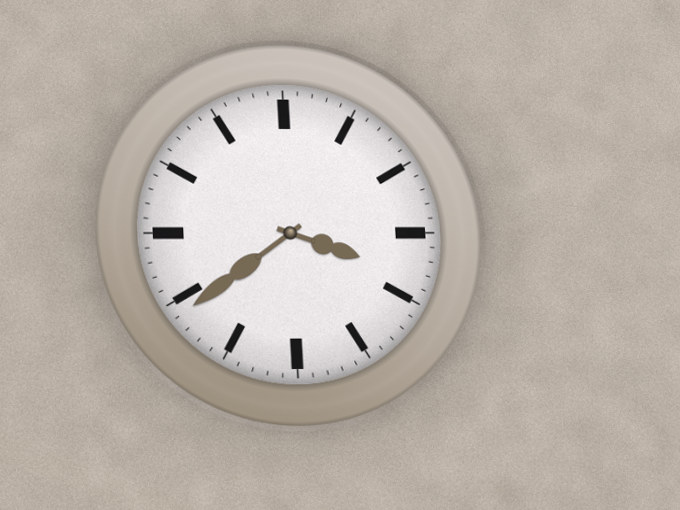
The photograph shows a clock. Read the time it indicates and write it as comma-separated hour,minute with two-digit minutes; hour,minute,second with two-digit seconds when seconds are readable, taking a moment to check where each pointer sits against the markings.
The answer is 3,39
